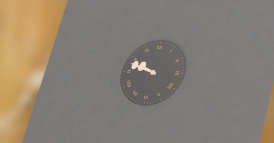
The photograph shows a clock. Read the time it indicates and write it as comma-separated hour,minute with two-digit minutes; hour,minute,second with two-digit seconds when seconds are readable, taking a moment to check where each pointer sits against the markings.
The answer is 9,48
